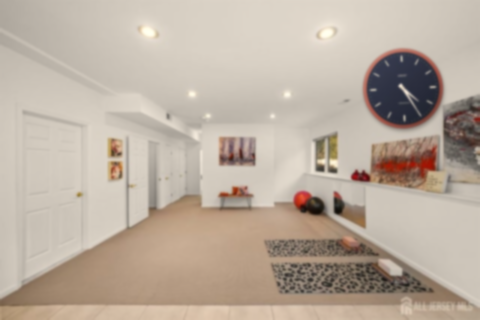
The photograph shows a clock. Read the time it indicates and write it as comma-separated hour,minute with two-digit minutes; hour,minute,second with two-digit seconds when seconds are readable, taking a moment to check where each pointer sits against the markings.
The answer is 4,25
